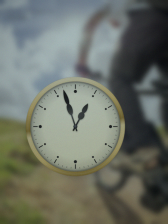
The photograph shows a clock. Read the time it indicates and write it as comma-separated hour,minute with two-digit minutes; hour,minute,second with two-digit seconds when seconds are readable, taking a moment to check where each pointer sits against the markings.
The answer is 12,57
